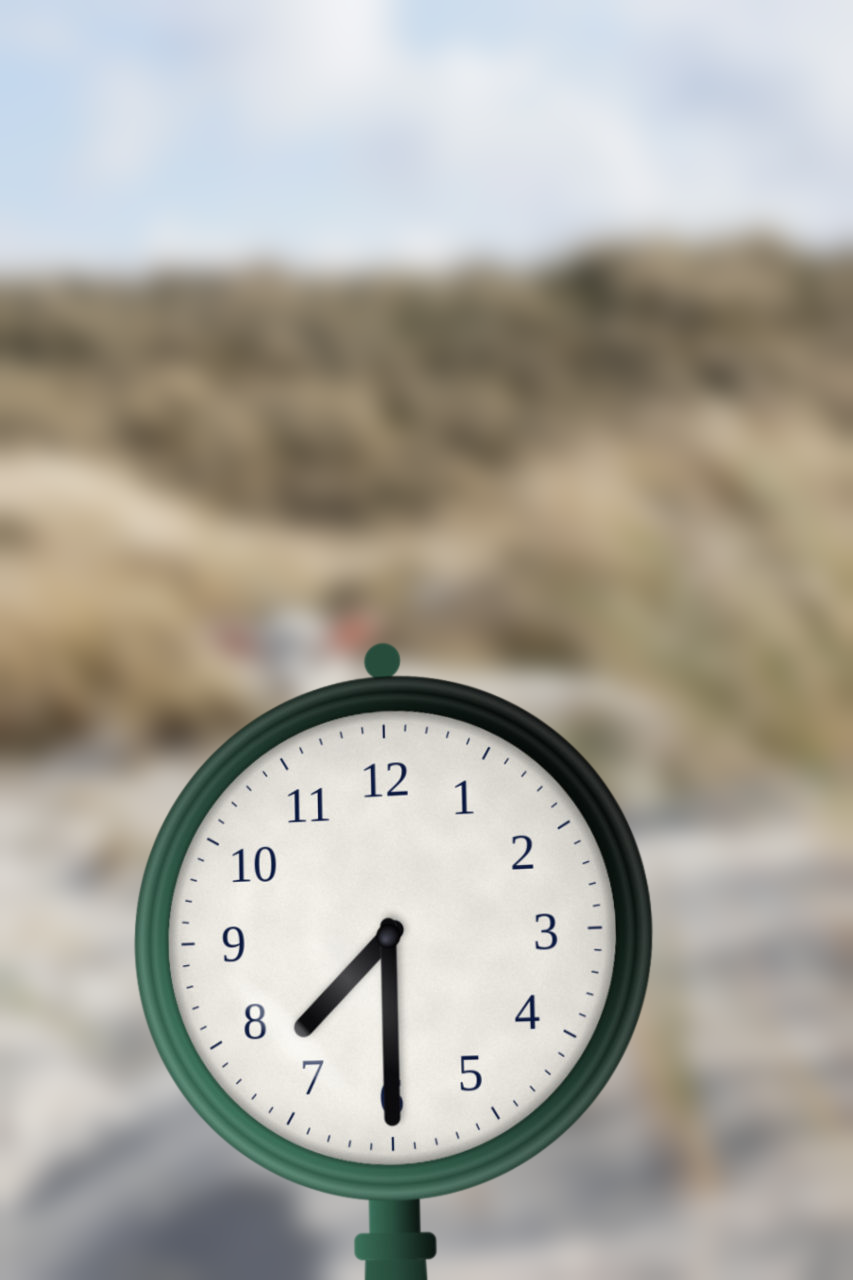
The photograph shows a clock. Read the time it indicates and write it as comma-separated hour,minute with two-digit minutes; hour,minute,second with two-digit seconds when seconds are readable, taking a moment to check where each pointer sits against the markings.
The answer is 7,30
